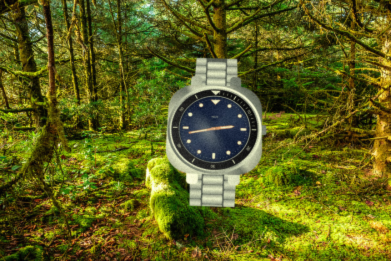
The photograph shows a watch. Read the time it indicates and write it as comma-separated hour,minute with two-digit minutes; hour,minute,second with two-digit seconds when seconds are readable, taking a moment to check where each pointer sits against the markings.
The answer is 2,43
